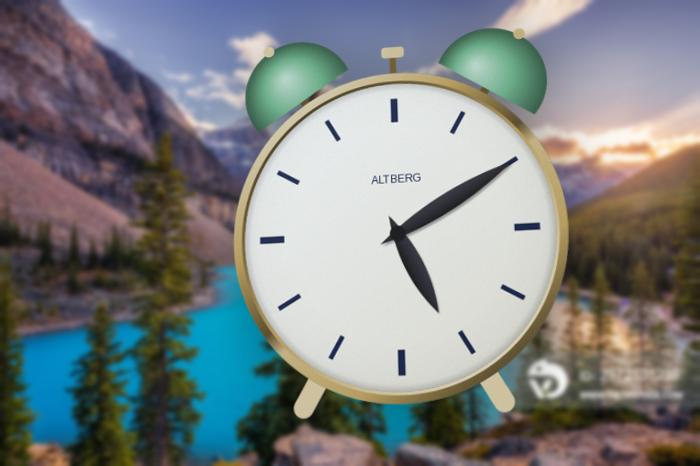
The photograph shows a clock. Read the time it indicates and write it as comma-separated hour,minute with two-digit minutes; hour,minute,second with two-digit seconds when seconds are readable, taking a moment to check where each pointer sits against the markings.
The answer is 5,10
